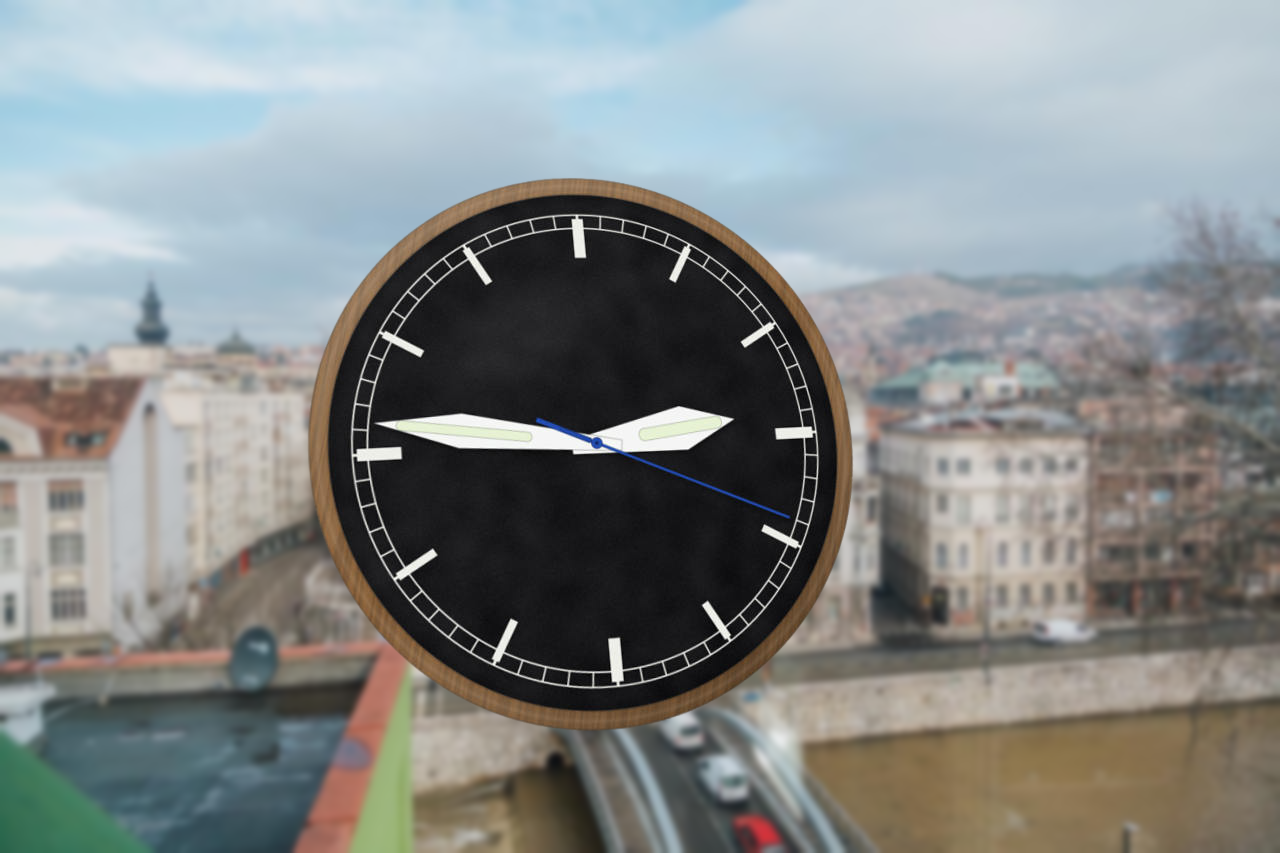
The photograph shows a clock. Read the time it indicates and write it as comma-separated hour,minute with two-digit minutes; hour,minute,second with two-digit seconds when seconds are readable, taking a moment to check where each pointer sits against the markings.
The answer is 2,46,19
